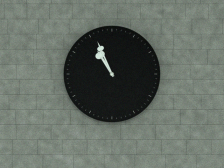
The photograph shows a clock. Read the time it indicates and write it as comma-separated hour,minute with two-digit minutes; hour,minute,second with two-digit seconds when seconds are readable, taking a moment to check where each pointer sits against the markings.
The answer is 10,56
